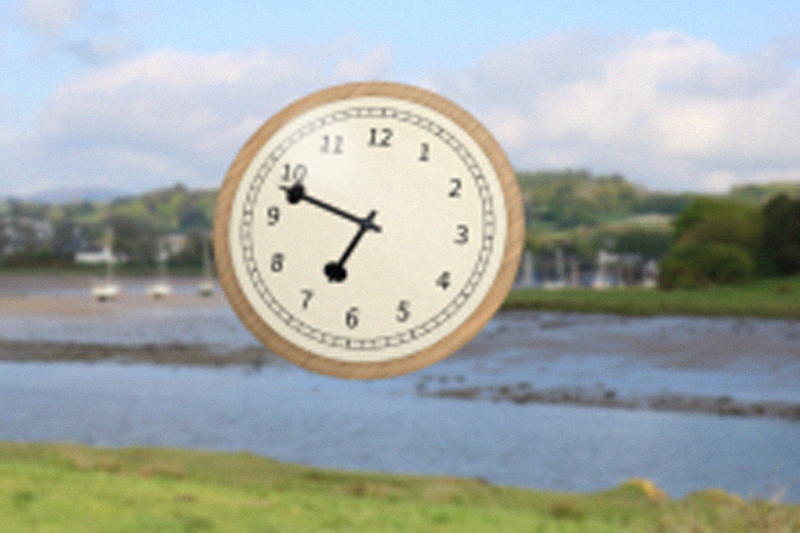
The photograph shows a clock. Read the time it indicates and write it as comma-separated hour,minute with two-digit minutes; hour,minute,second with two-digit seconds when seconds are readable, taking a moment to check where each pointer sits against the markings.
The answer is 6,48
